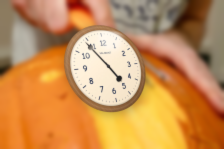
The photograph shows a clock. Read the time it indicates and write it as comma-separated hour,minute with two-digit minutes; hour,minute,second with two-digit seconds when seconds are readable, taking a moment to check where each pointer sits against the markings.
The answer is 4,54
